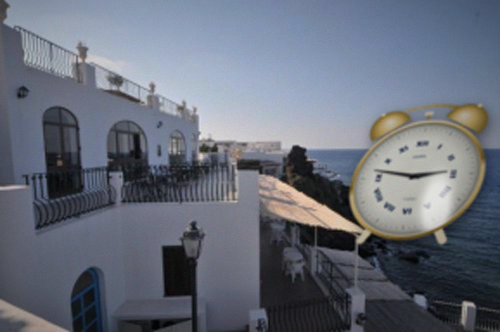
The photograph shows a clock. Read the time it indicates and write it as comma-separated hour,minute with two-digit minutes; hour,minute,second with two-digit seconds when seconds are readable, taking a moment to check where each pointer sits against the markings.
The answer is 2,47
